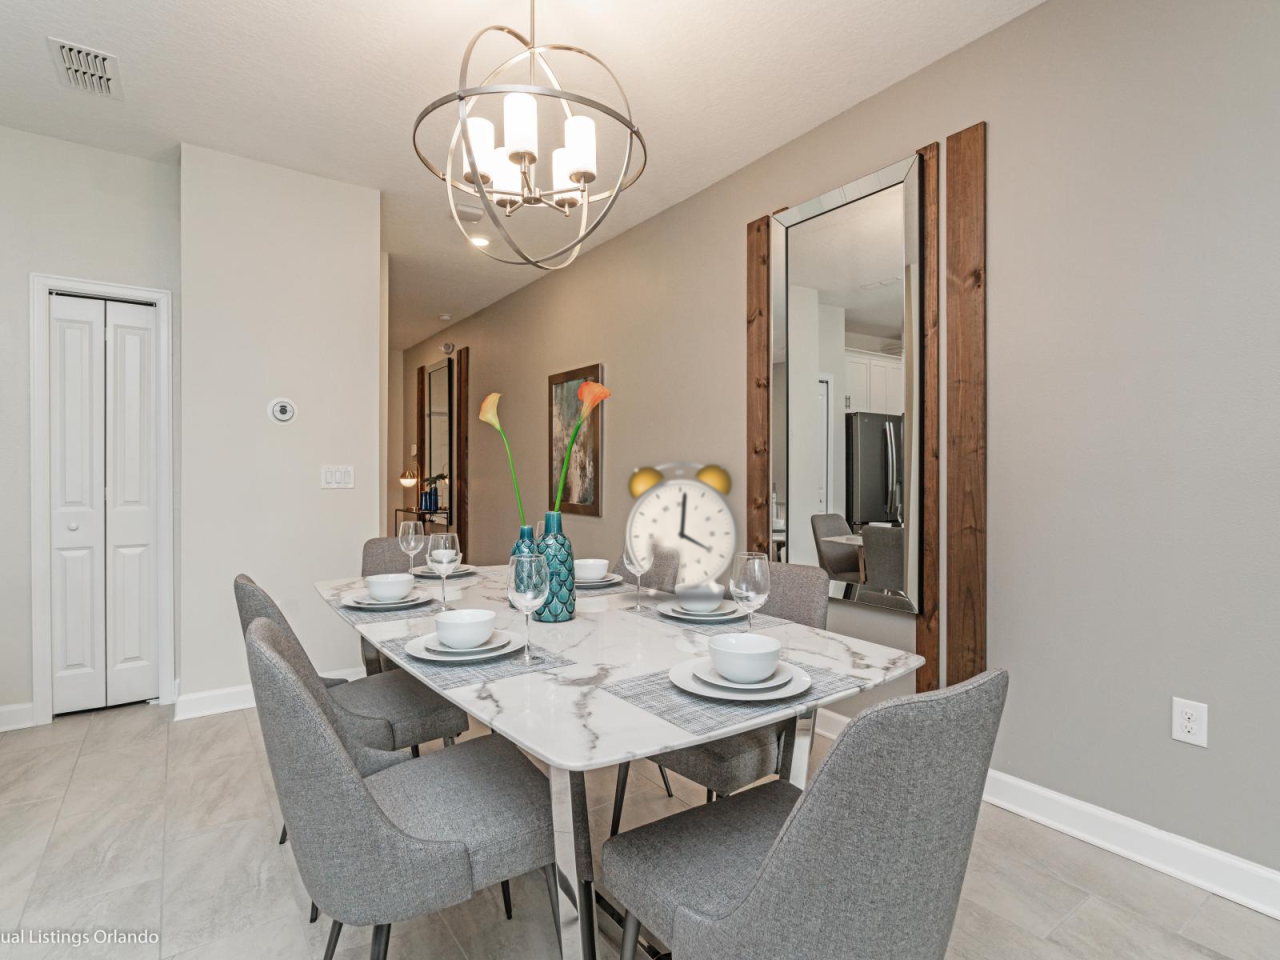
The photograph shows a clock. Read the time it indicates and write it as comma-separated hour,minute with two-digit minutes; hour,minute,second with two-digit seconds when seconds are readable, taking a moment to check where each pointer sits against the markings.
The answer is 4,01
